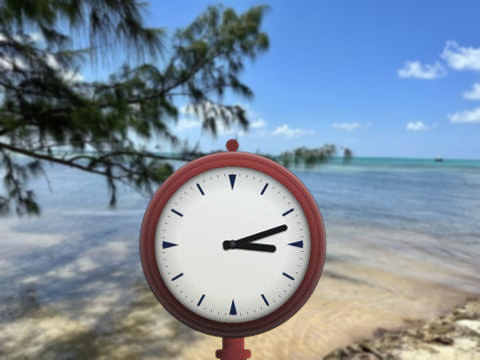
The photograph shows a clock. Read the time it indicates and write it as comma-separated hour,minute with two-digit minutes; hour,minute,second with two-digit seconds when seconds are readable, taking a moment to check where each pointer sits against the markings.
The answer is 3,12
